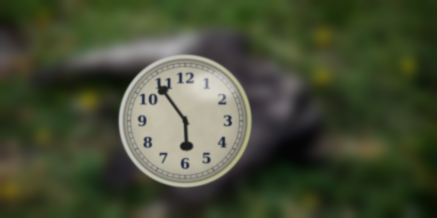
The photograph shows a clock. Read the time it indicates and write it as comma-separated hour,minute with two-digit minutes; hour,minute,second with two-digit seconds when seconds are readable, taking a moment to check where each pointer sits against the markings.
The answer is 5,54
